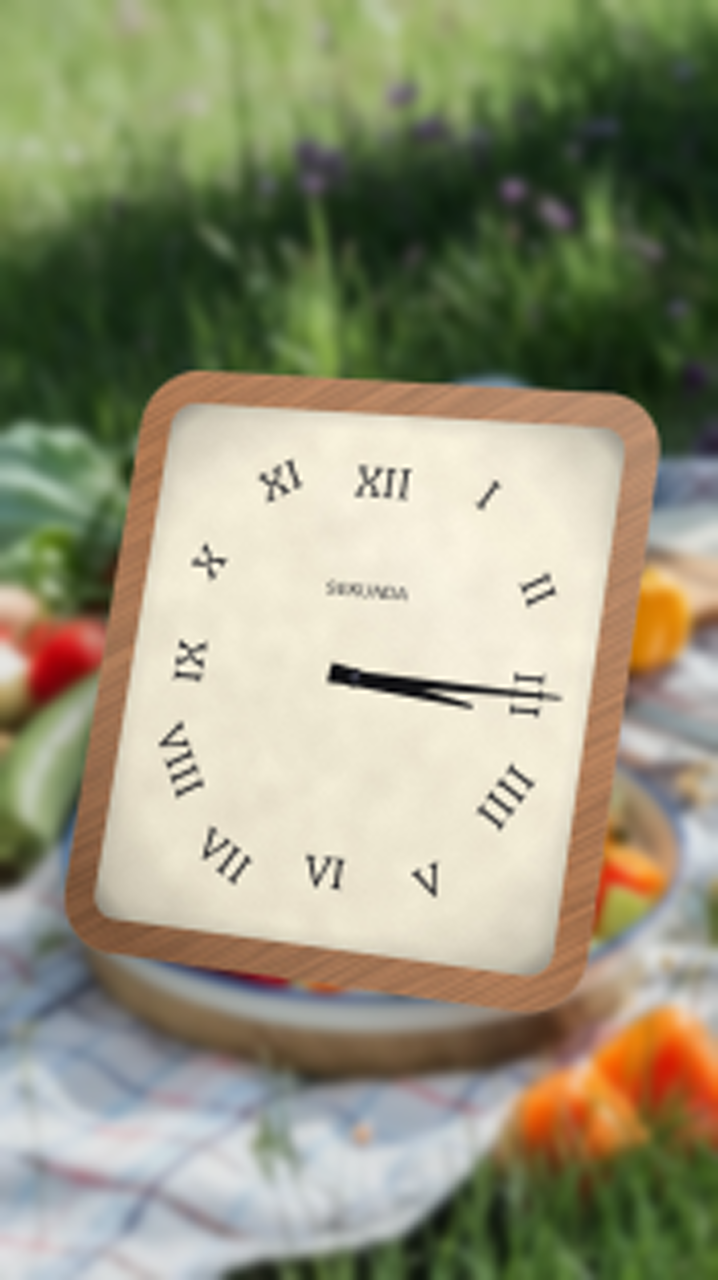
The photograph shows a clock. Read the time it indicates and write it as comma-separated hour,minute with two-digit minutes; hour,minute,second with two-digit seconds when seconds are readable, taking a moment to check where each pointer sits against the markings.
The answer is 3,15
